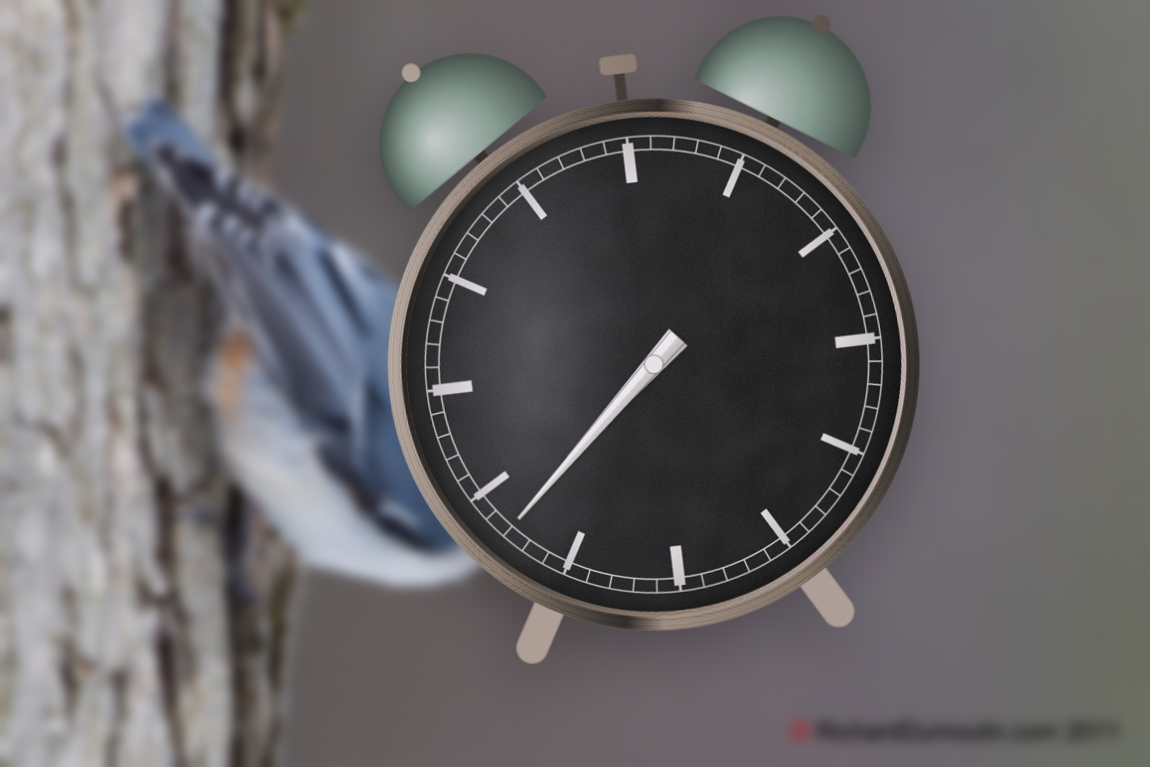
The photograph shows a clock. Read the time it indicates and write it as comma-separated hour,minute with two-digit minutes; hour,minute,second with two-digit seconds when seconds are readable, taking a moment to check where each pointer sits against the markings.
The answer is 7,38
